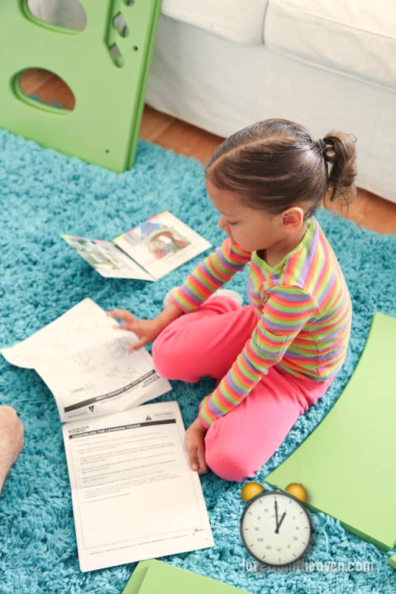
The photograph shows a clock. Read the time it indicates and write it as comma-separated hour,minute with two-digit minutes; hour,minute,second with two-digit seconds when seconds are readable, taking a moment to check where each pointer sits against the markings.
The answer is 1,00
